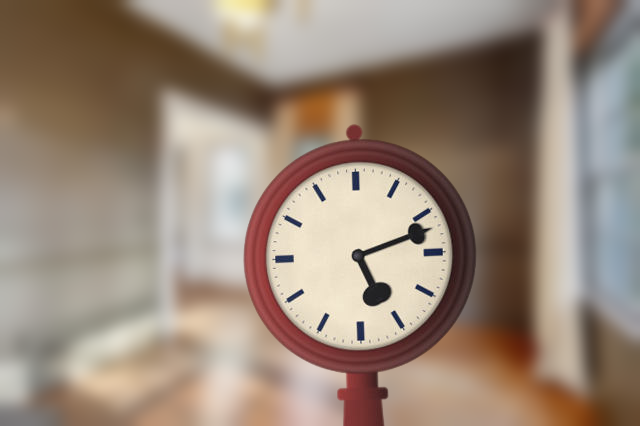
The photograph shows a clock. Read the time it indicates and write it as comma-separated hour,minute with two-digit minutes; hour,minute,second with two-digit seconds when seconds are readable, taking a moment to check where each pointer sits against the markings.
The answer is 5,12
